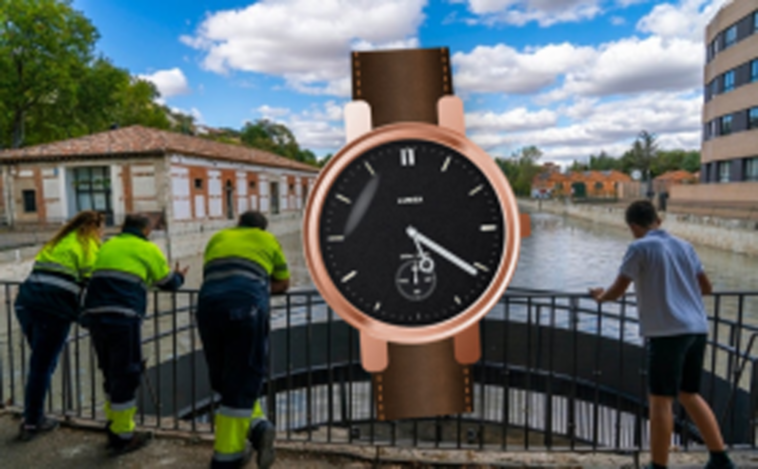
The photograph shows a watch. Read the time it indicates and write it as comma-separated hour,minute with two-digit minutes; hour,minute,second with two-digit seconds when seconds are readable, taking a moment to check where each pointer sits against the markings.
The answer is 5,21
